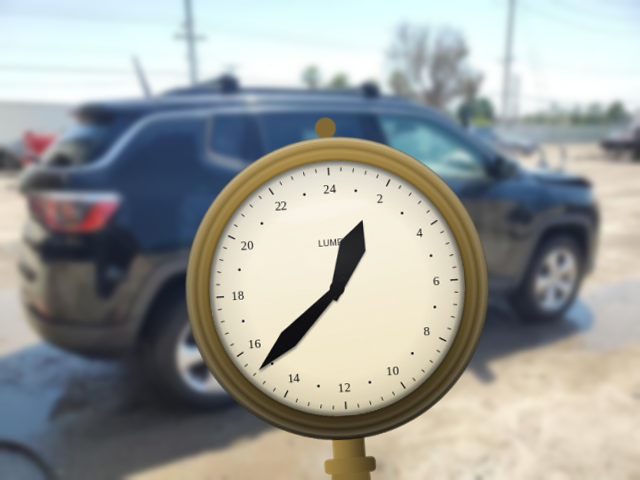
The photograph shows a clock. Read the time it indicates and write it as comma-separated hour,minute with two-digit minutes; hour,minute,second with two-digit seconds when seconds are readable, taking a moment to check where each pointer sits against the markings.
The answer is 1,38
